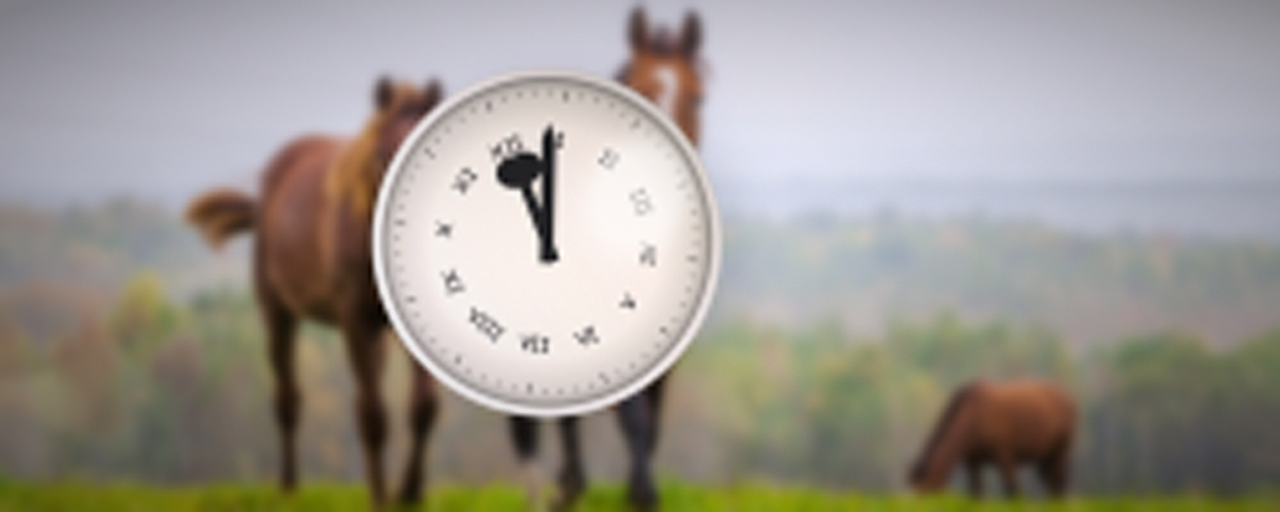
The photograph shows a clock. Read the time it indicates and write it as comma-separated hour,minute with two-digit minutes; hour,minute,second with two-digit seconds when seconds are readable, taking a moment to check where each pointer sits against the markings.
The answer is 12,04
